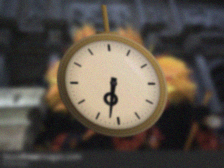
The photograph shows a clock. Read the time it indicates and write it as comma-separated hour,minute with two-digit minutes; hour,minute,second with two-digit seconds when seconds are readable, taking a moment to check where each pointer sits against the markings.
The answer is 6,32
